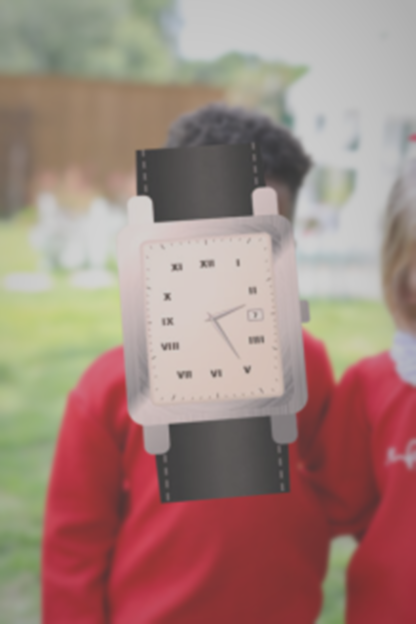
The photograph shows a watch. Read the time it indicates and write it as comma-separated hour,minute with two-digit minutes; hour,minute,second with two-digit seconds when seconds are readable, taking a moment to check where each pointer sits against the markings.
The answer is 2,25
